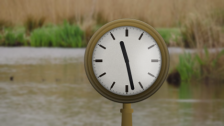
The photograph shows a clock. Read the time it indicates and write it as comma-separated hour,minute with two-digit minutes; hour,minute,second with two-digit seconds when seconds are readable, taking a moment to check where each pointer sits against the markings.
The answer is 11,28
